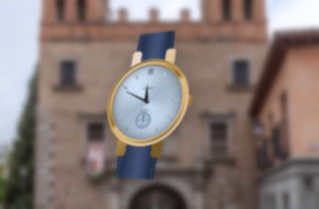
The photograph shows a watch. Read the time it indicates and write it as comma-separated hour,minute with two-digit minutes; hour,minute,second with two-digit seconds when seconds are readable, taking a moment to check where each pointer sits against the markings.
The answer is 11,49
